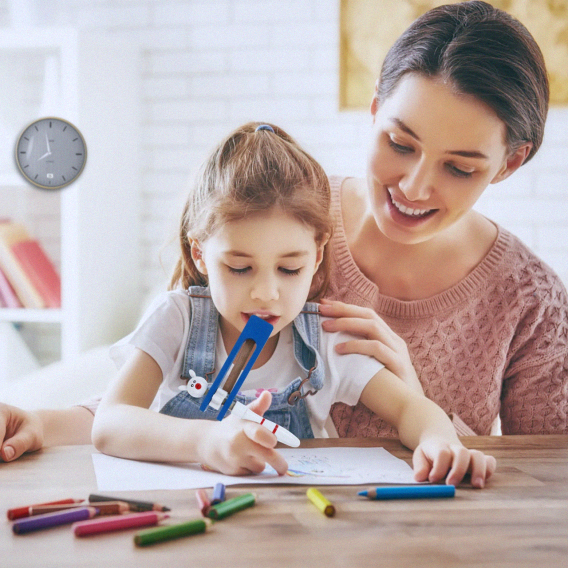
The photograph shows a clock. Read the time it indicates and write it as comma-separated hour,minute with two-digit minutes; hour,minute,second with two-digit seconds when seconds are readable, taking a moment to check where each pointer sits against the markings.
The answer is 7,58
